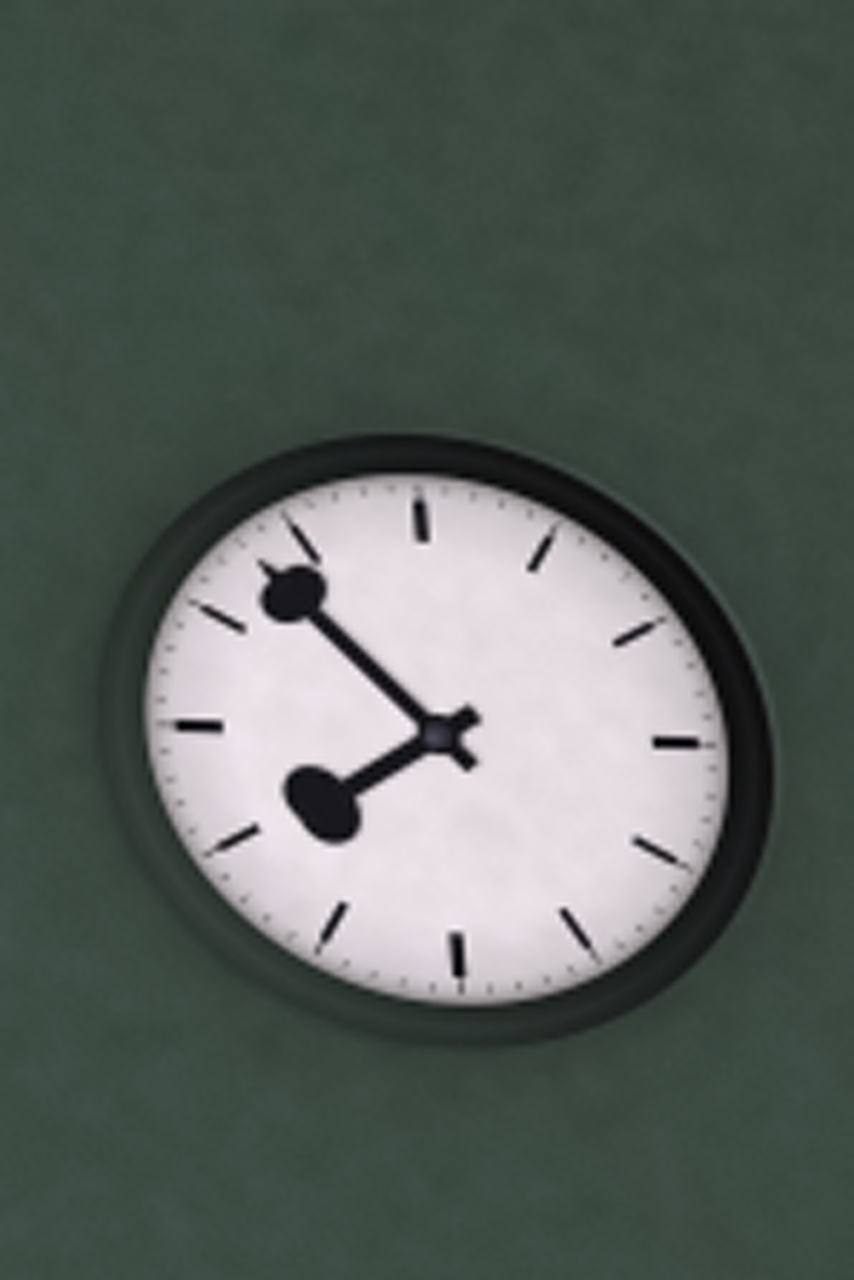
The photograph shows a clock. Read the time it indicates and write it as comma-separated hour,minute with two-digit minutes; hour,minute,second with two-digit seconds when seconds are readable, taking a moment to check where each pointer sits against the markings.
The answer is 7,53
